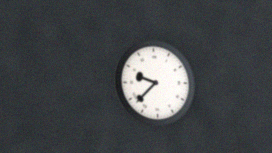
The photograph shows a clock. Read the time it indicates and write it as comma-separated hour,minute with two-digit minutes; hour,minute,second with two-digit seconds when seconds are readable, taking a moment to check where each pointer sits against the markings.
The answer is 9,38
